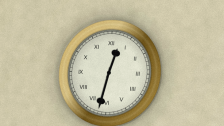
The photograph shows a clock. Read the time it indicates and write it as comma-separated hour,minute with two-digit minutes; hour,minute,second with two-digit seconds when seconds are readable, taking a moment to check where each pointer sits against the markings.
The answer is 12,32
